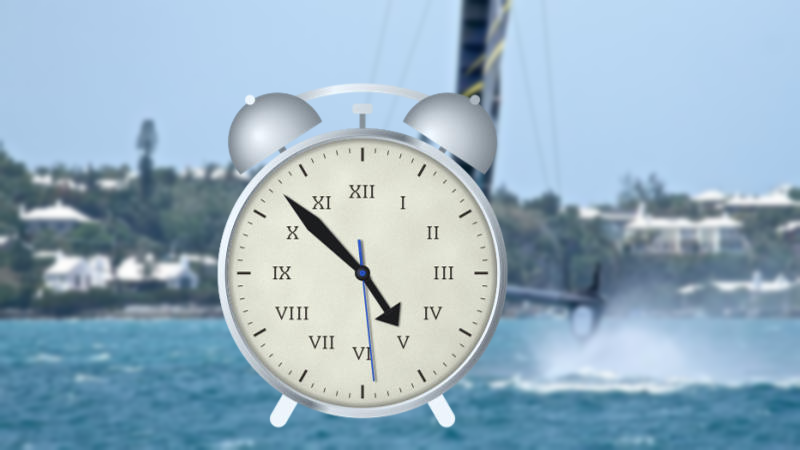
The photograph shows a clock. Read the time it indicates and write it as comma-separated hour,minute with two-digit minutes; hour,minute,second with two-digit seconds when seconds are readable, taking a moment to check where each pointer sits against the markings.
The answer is 4,52,29
